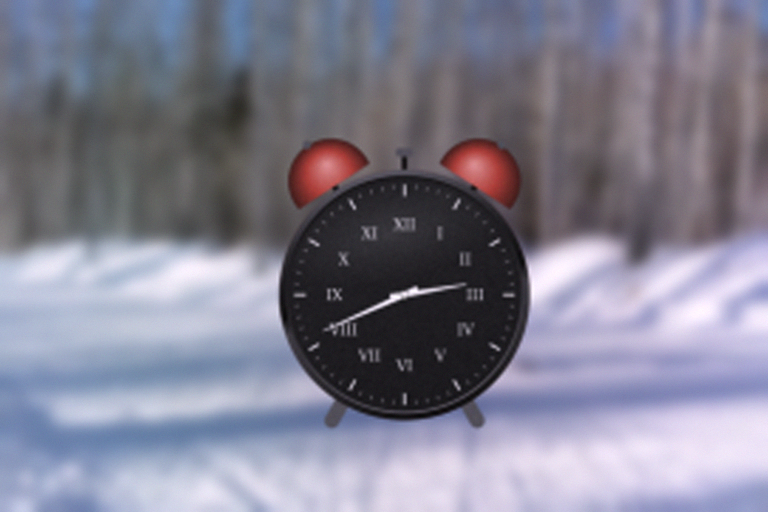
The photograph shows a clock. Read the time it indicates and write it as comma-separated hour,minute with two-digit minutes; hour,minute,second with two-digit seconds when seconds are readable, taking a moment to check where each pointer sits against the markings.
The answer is 2,41
